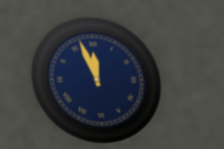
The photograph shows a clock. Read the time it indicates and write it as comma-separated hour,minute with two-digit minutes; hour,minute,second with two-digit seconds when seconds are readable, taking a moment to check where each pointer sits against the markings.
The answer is 11,57
